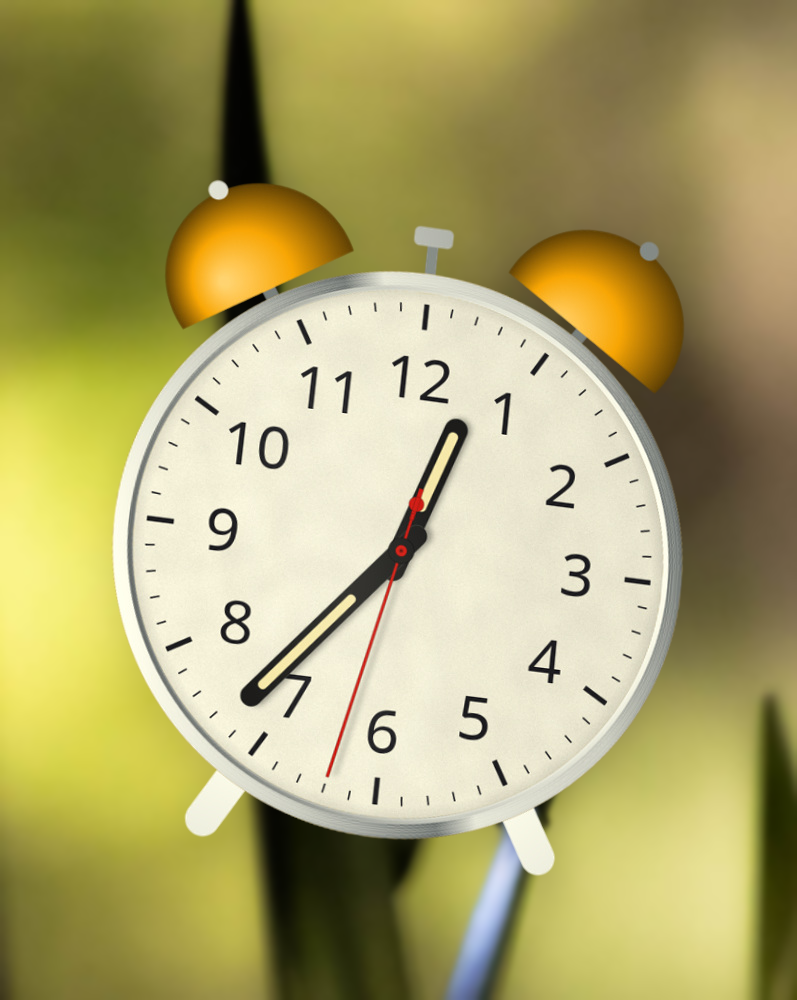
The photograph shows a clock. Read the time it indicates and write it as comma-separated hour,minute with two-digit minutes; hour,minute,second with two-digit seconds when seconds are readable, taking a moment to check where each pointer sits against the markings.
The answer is 12,36,32
